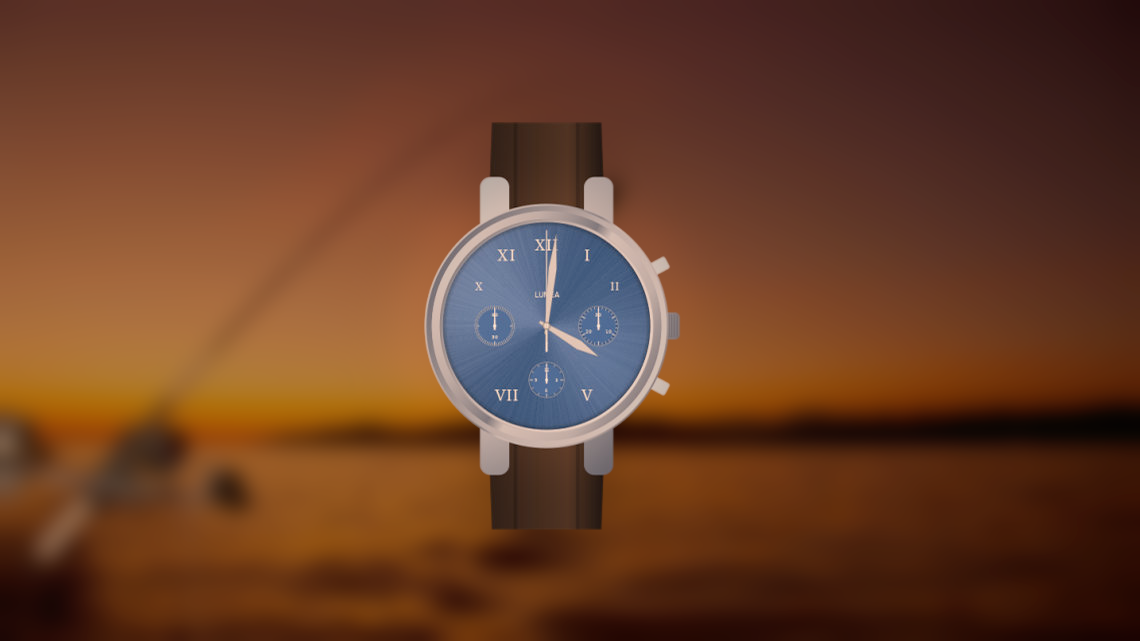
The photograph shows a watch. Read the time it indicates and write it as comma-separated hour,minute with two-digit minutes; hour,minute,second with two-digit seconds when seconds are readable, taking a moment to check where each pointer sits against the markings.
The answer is 4,01
